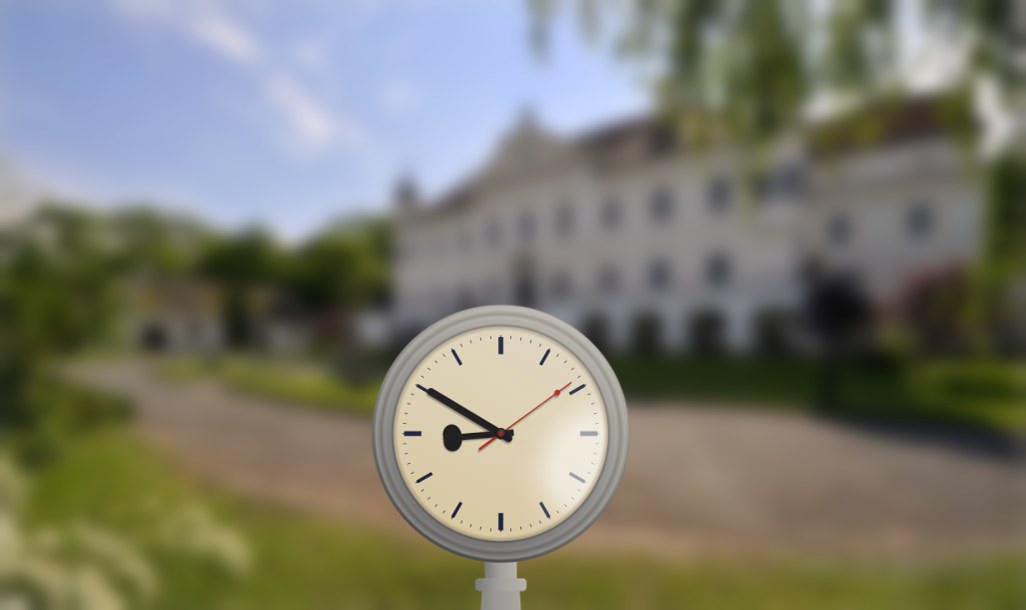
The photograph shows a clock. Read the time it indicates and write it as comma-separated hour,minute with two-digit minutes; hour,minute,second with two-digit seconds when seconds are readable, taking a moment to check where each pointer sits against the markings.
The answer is 8,50,09
